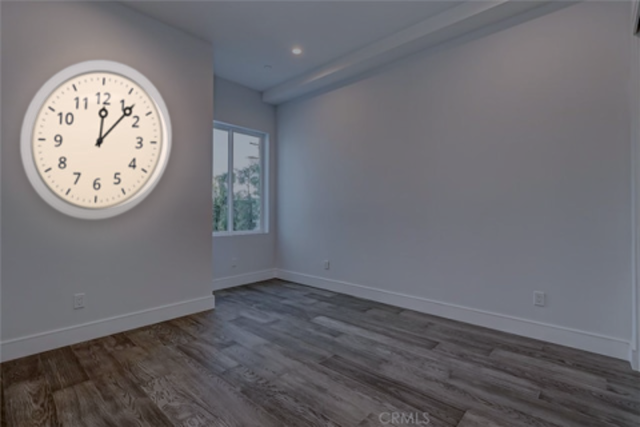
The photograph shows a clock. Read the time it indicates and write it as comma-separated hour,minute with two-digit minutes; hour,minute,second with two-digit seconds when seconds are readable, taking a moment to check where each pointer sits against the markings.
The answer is 12,07
